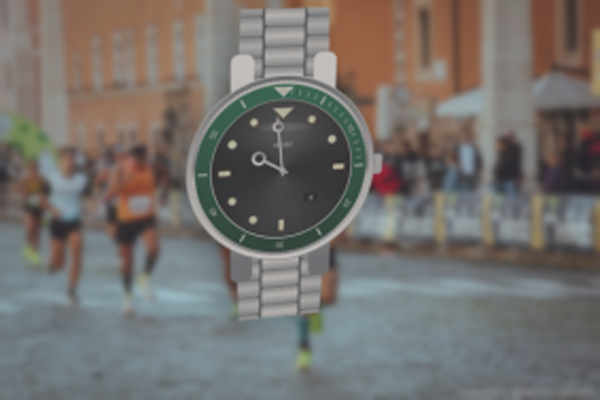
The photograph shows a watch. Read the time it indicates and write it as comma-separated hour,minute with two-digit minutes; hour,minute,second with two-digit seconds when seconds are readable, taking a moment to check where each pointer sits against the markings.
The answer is 9,59
